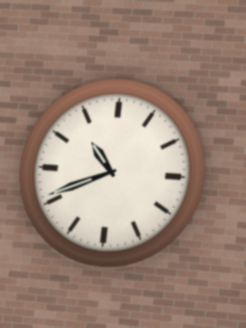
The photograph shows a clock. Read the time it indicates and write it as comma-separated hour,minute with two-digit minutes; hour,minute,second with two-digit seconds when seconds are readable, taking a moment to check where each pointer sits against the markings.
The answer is 10,41
